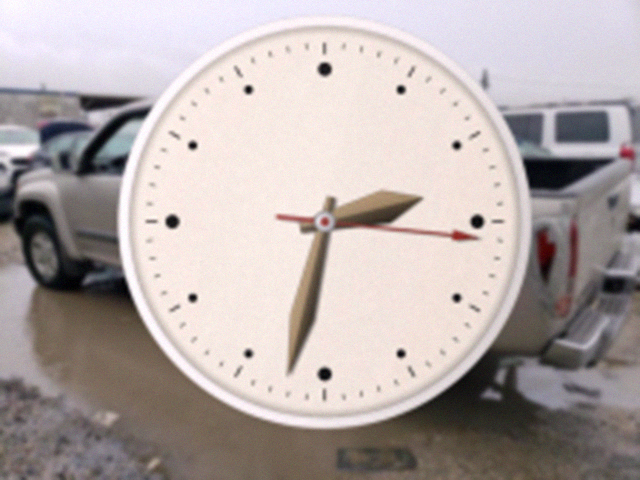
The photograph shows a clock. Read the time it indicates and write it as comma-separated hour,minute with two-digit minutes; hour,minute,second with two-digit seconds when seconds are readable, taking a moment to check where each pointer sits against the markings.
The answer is 2,32,16
